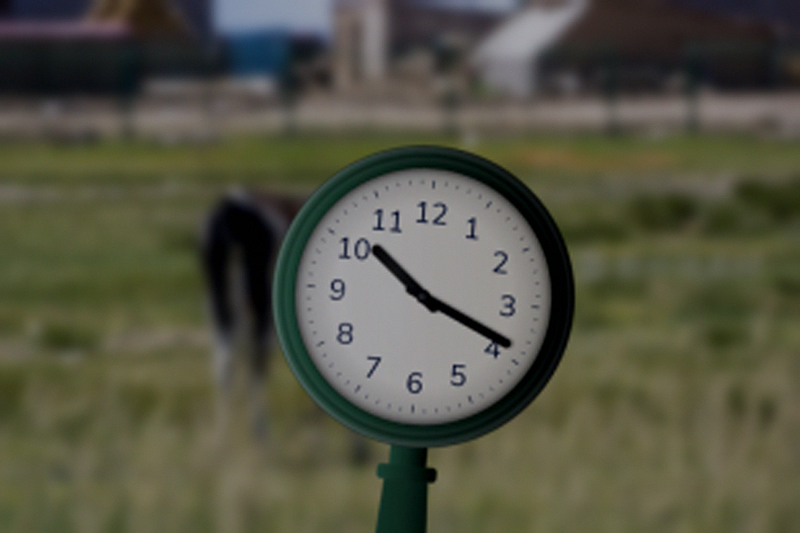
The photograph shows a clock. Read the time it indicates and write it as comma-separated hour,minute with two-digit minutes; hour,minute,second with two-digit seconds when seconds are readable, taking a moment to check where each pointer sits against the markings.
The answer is 10,19
